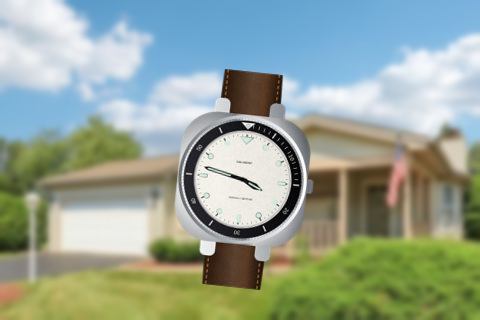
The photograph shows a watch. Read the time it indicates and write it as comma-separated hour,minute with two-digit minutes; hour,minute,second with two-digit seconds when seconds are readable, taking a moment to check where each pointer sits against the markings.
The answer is 3,47
